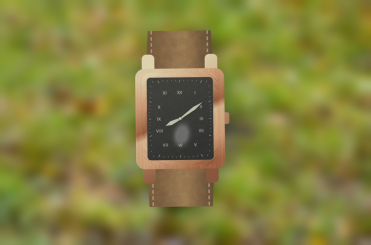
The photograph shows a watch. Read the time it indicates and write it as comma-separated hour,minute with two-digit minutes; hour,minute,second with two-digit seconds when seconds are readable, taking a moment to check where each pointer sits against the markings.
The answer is 8,09
